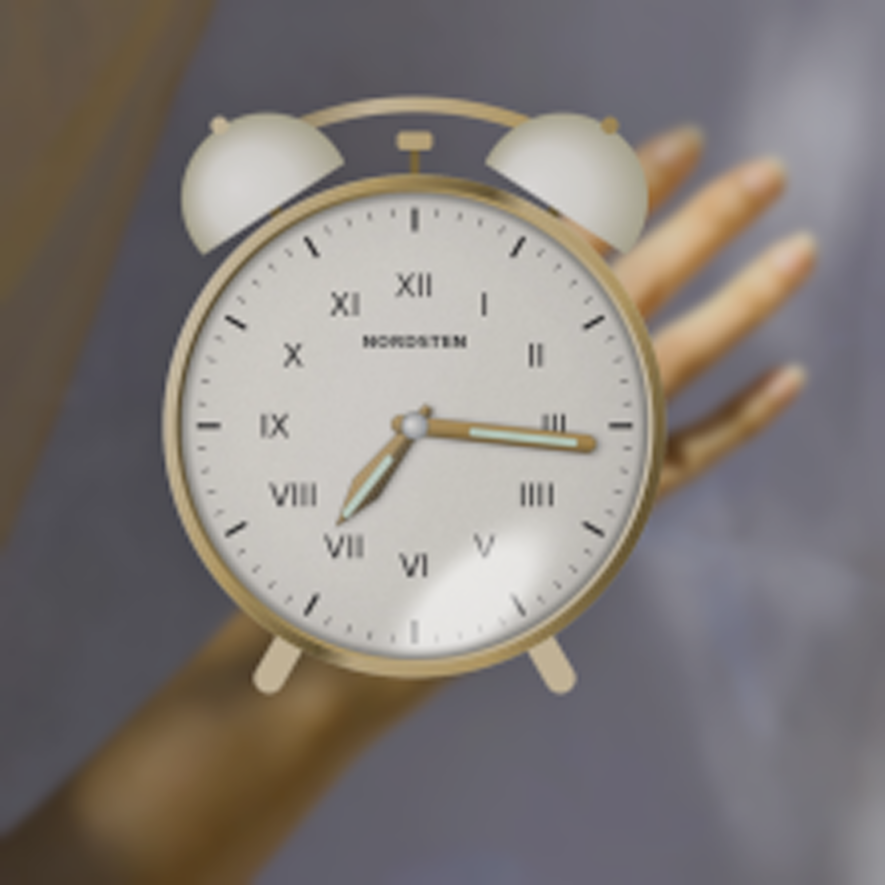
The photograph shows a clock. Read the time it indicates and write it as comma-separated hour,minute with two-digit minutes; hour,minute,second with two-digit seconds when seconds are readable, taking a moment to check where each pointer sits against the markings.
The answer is 7,16
